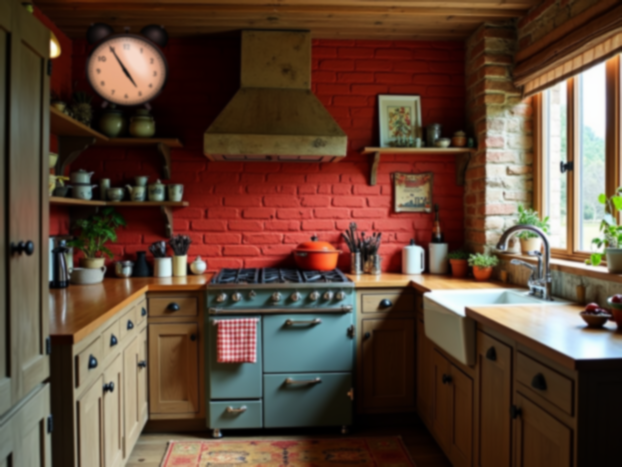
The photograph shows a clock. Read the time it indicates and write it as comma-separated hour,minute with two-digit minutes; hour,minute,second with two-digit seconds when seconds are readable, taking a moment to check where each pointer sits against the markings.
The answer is 4,55
